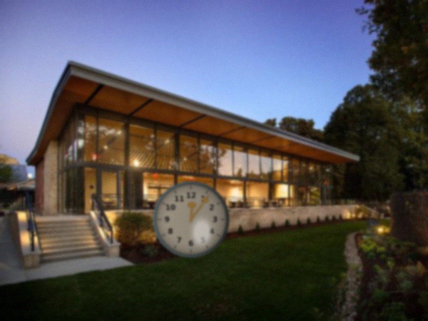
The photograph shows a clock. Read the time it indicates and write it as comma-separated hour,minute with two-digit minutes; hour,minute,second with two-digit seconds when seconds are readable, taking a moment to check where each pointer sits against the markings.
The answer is 12,06
